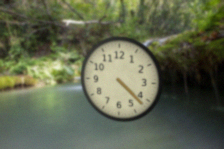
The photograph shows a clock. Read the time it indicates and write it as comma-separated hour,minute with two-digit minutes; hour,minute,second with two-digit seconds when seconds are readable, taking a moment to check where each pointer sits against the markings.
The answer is 4,22
